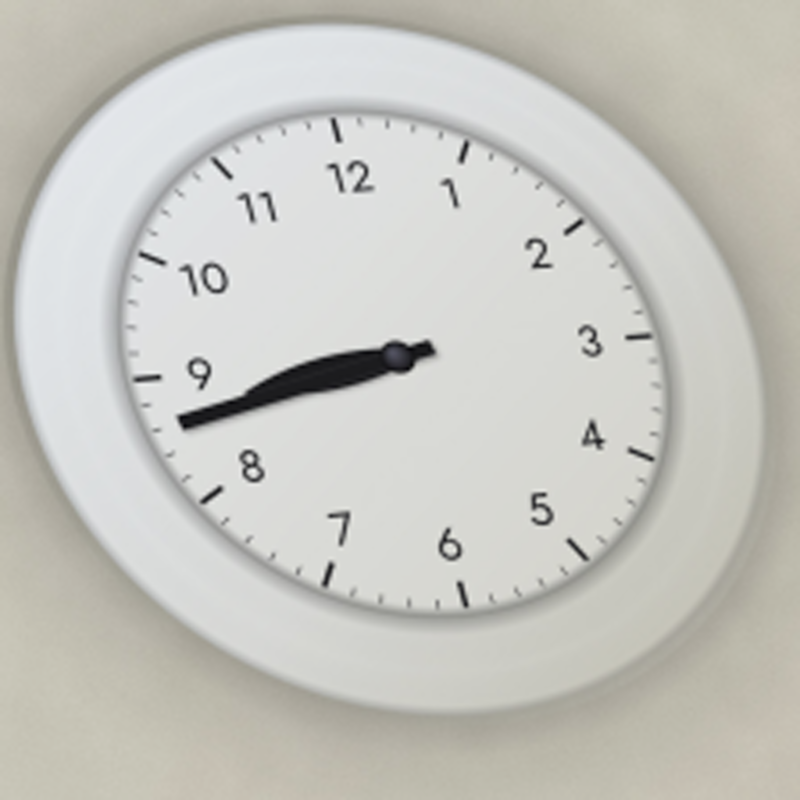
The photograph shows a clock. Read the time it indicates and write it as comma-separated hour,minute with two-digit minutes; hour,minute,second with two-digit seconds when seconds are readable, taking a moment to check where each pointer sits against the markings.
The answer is 8,43
